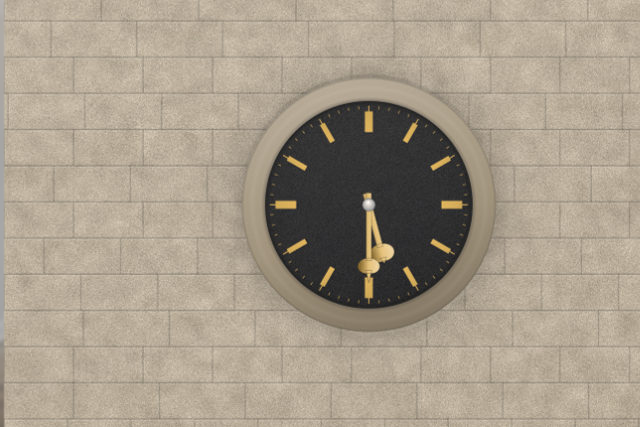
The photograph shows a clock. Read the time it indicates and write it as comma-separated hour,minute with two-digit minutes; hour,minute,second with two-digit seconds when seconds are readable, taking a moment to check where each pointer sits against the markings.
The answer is 5,30
